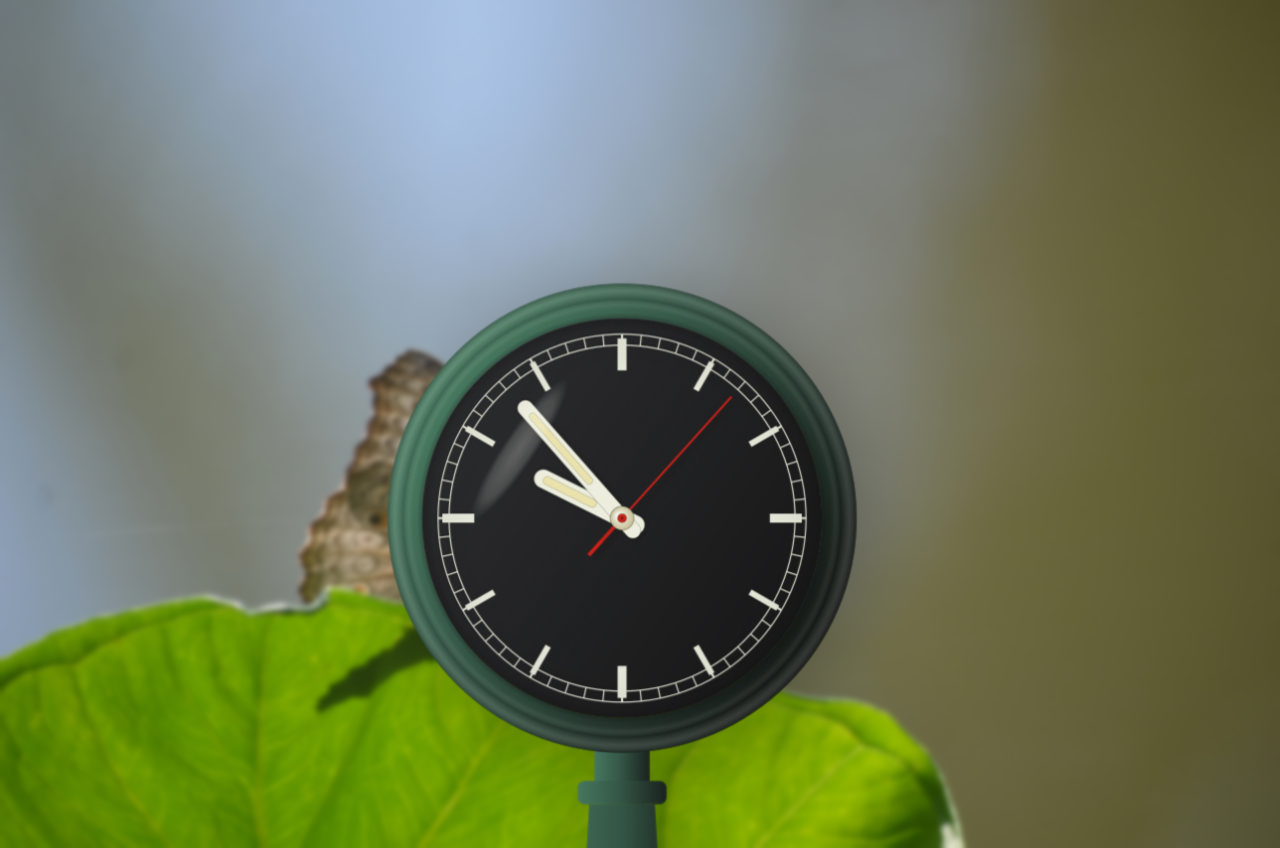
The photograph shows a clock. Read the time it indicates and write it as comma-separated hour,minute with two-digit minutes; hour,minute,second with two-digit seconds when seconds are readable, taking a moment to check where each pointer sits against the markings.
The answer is 9,53,07
